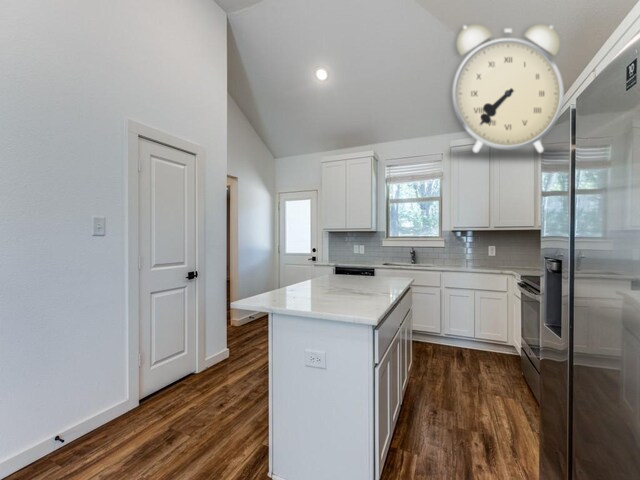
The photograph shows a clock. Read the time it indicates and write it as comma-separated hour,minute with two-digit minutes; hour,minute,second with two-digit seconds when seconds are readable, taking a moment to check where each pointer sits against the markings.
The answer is 7,37
